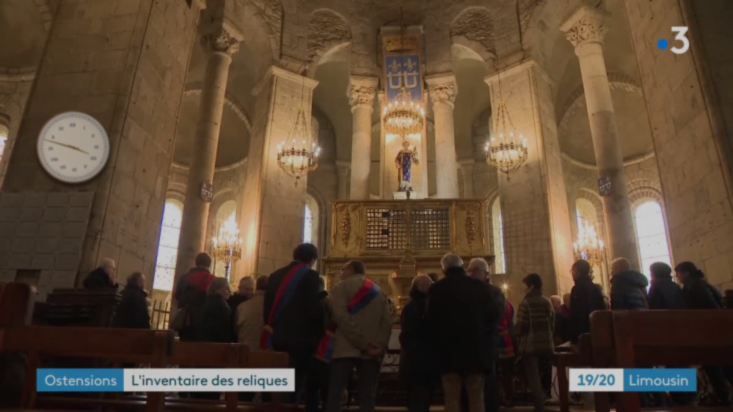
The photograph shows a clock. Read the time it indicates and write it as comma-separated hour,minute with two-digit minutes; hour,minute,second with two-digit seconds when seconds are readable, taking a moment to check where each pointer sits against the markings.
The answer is 3,48
